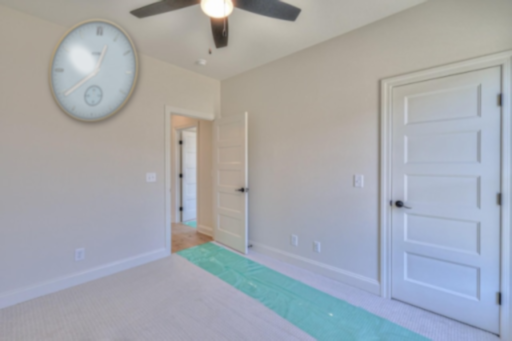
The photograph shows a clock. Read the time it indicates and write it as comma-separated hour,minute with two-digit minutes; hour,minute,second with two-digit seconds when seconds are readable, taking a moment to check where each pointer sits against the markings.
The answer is 12,39
